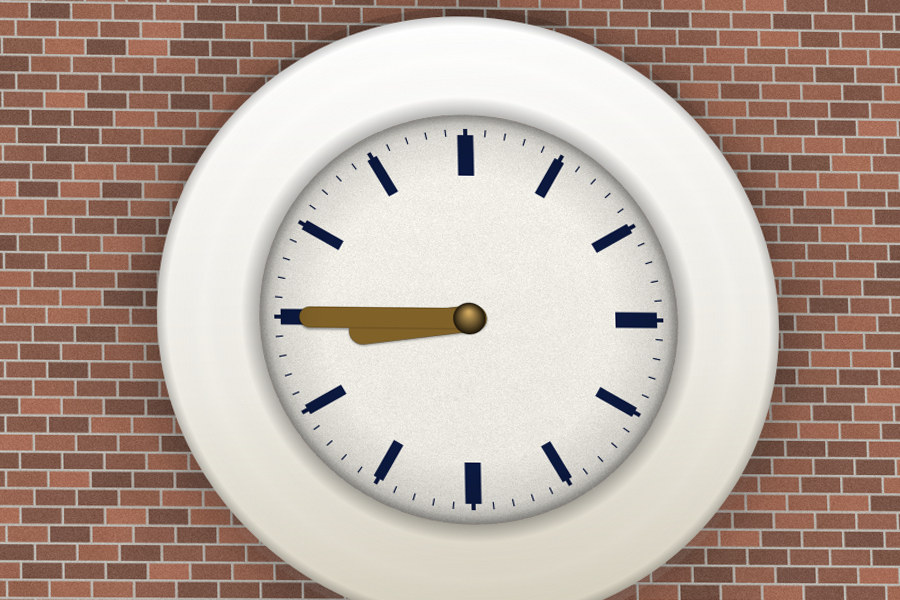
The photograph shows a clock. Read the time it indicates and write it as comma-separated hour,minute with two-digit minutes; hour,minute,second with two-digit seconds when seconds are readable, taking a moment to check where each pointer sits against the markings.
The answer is 8,45
